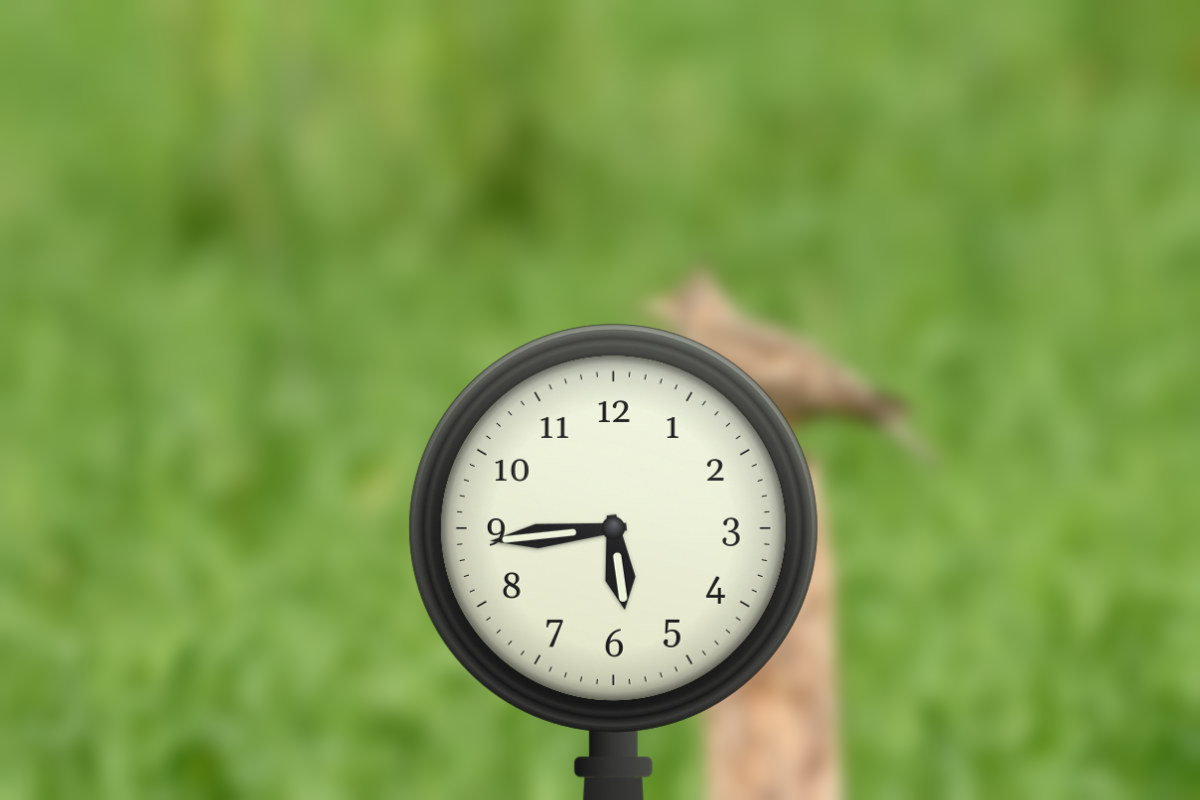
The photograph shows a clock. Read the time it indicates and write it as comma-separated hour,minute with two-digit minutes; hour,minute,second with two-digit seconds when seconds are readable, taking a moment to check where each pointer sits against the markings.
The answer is 5,44
